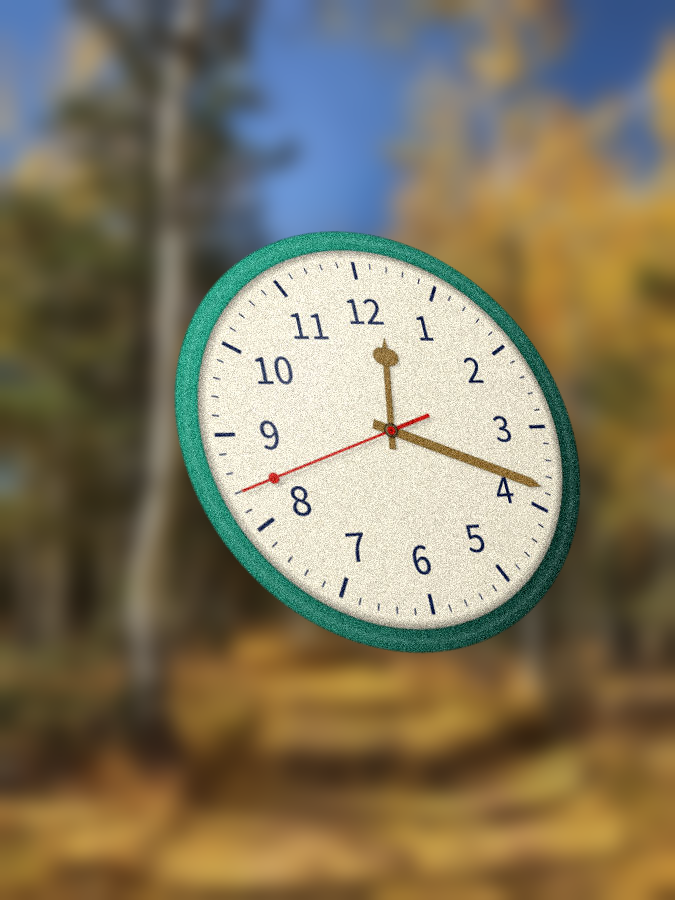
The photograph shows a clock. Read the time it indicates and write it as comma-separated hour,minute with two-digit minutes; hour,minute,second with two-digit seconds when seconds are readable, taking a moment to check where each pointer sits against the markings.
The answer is 12,18,42
